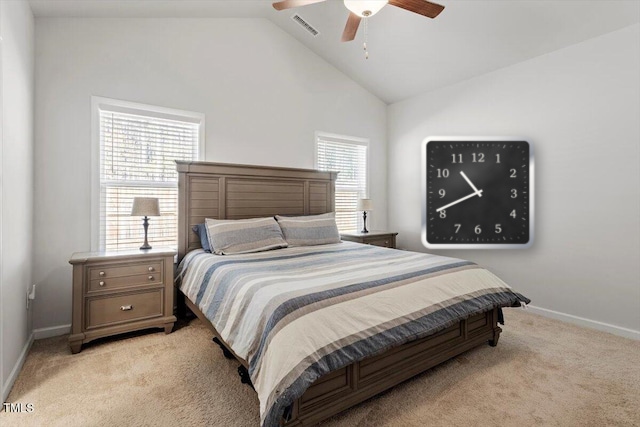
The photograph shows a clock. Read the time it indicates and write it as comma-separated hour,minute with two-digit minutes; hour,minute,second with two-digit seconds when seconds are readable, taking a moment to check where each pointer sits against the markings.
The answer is 10,41
